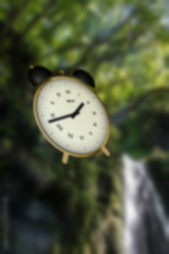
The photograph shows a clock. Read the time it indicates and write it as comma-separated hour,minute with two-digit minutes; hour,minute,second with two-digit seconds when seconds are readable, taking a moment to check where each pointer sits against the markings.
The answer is 1,43
